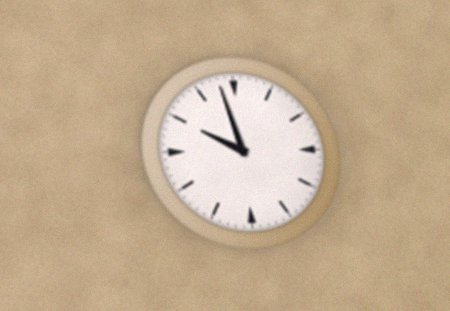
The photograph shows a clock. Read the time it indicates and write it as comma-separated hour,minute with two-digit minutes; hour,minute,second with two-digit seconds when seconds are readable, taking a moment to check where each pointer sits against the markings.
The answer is 9,58
